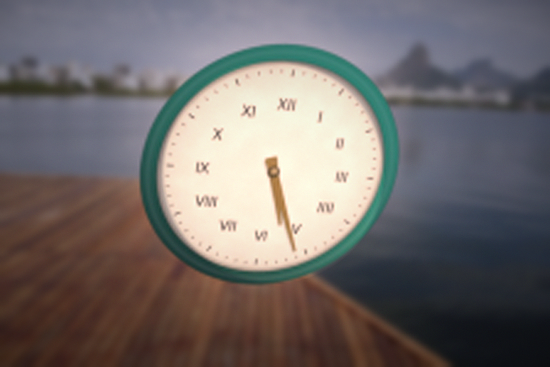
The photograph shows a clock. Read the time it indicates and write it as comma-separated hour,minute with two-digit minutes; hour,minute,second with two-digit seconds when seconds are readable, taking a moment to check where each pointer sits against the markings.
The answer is 5,26
